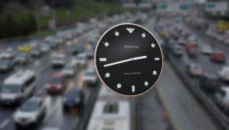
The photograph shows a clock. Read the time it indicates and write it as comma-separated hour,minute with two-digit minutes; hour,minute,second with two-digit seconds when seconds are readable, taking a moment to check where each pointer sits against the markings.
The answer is 2,43
